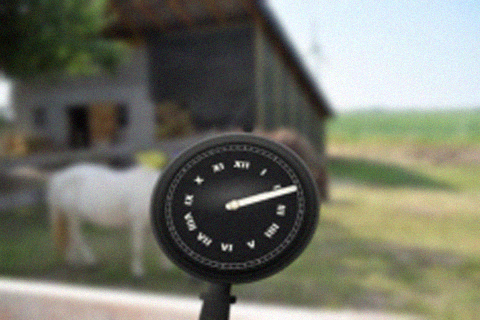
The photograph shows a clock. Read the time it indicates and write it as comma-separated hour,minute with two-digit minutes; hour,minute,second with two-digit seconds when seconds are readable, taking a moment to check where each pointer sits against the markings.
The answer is 2,11
